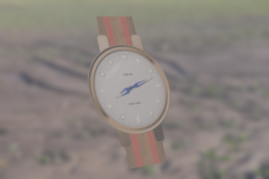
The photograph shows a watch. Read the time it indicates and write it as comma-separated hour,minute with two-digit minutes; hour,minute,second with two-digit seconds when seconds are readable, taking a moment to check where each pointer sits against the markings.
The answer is 8,12
